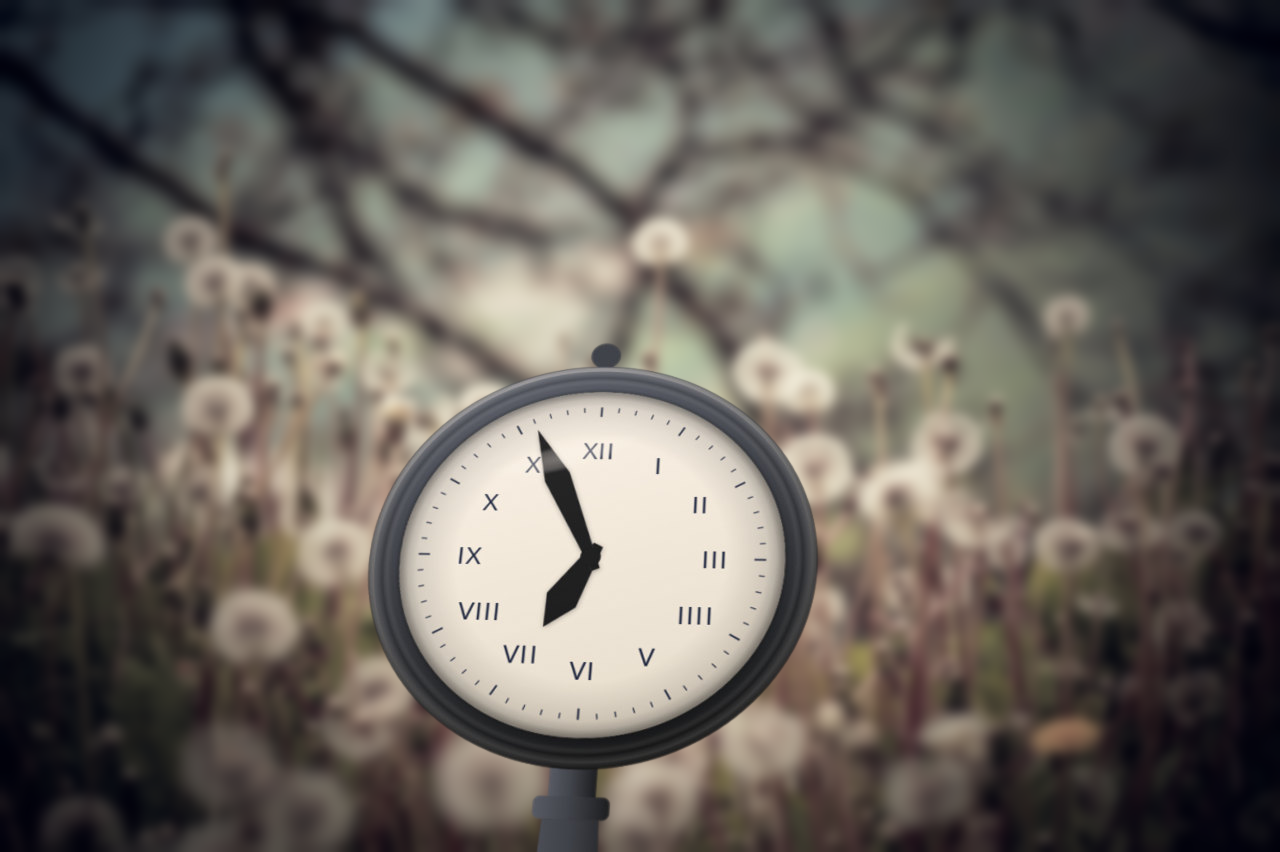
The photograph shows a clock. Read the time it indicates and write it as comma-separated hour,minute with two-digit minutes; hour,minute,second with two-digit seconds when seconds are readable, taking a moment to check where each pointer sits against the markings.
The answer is 6,56
